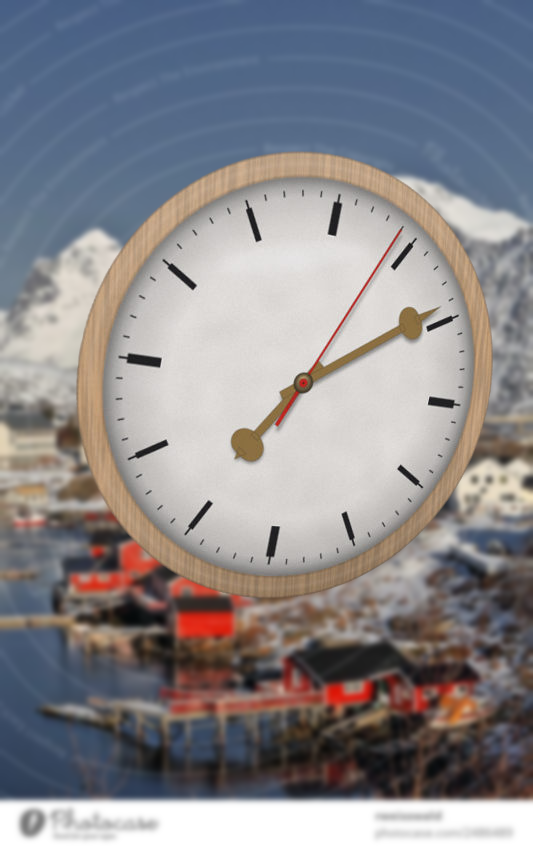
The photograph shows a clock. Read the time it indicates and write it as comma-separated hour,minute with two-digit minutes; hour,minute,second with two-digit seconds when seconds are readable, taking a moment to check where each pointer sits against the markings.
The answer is 7,09,04
